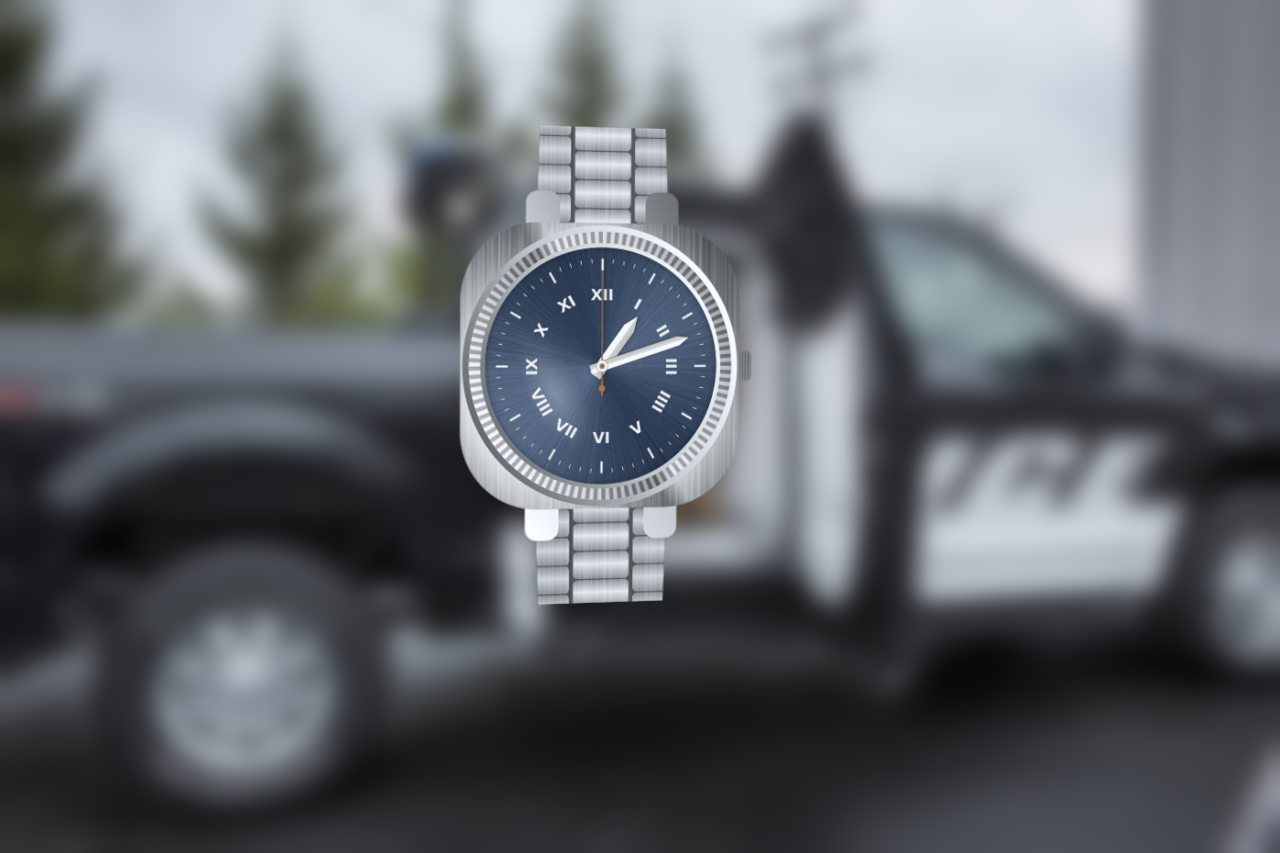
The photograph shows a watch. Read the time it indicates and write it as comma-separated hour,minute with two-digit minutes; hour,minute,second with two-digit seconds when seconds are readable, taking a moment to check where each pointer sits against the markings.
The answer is 1,12,00
